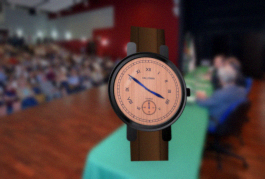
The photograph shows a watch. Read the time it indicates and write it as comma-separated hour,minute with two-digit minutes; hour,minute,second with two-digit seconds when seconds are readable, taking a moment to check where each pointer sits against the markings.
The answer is 3,51
